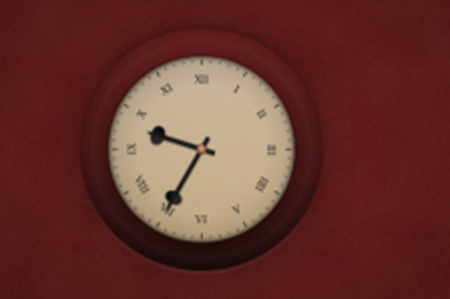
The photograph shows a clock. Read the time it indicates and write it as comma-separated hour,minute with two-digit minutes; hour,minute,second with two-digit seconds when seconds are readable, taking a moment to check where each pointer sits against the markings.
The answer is 9,35
